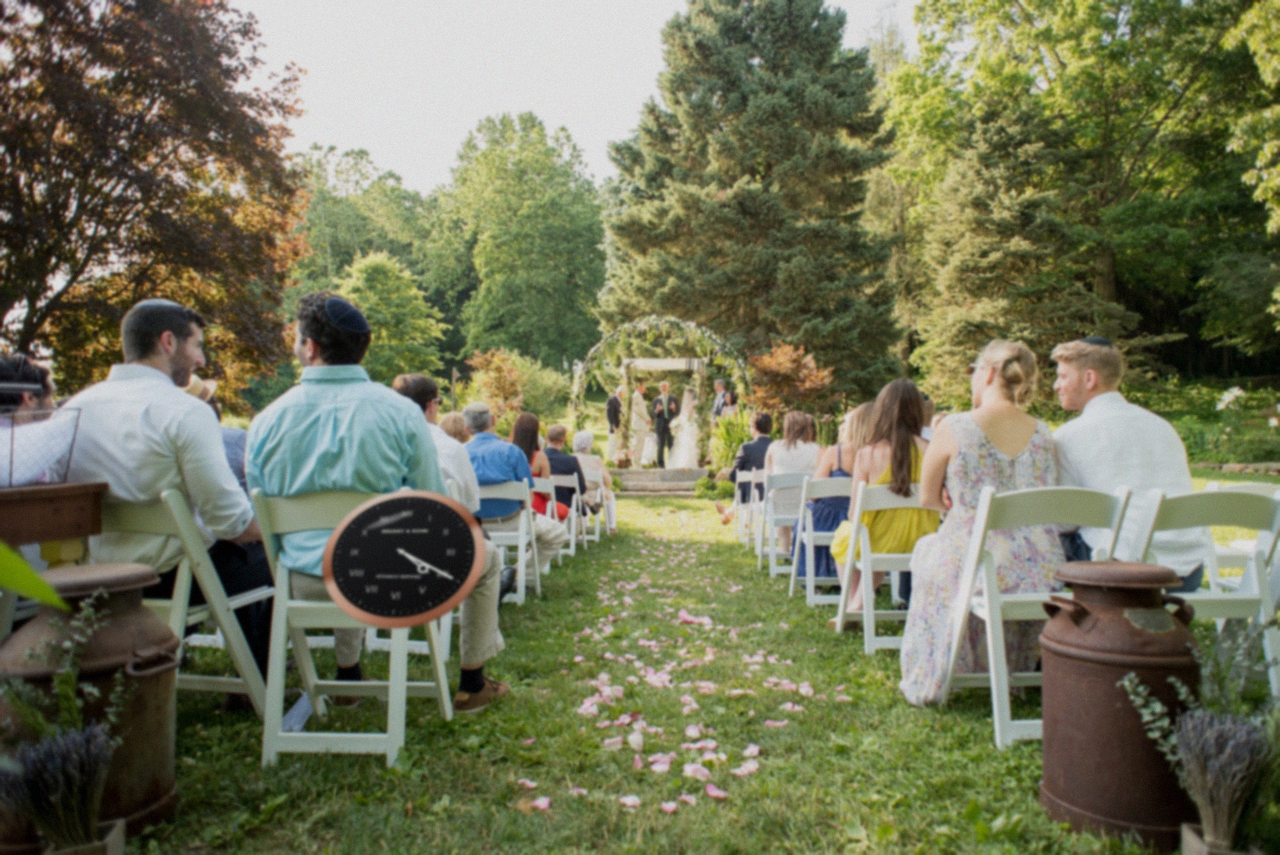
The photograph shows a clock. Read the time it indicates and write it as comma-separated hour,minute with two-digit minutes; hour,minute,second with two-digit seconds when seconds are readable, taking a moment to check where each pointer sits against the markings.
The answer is 4,20
